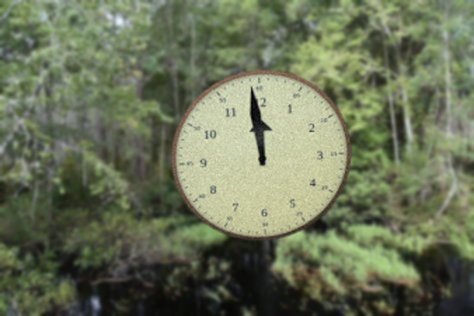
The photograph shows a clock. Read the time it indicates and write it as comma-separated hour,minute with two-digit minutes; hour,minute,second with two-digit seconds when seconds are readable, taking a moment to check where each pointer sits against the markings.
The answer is 11,59
